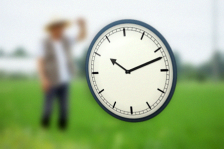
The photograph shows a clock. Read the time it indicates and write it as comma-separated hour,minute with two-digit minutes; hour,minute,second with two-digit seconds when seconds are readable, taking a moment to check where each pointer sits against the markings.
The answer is 10,12
